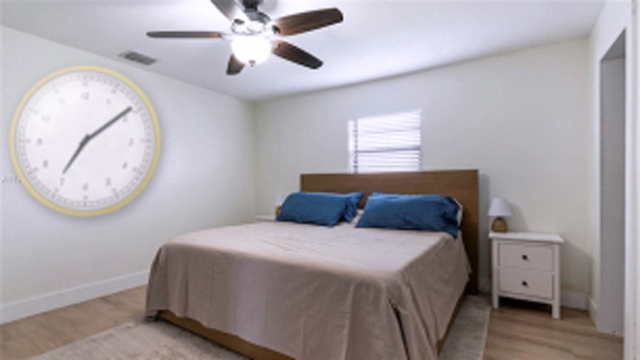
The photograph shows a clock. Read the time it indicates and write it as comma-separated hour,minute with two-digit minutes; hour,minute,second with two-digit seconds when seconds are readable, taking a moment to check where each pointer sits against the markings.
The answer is 7,09
